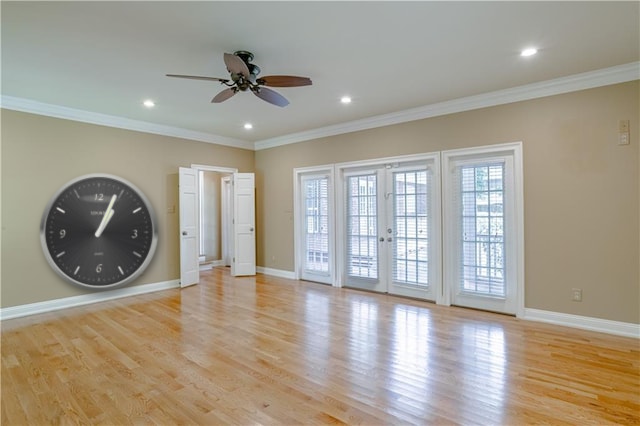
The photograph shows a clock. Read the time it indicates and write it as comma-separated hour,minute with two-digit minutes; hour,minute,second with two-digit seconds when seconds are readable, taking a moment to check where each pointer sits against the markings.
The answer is 1,04
